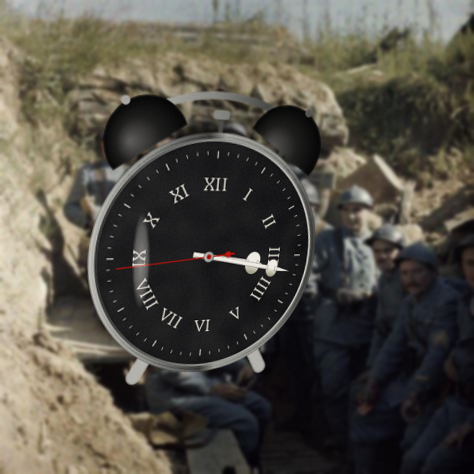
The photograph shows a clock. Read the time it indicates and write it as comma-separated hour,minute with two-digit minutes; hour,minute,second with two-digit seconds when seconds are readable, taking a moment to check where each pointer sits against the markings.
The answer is 3,16,44
